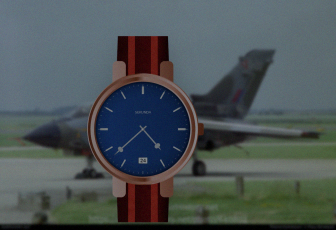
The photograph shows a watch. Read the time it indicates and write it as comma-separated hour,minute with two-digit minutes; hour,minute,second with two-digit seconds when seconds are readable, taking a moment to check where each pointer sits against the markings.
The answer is 4,38
